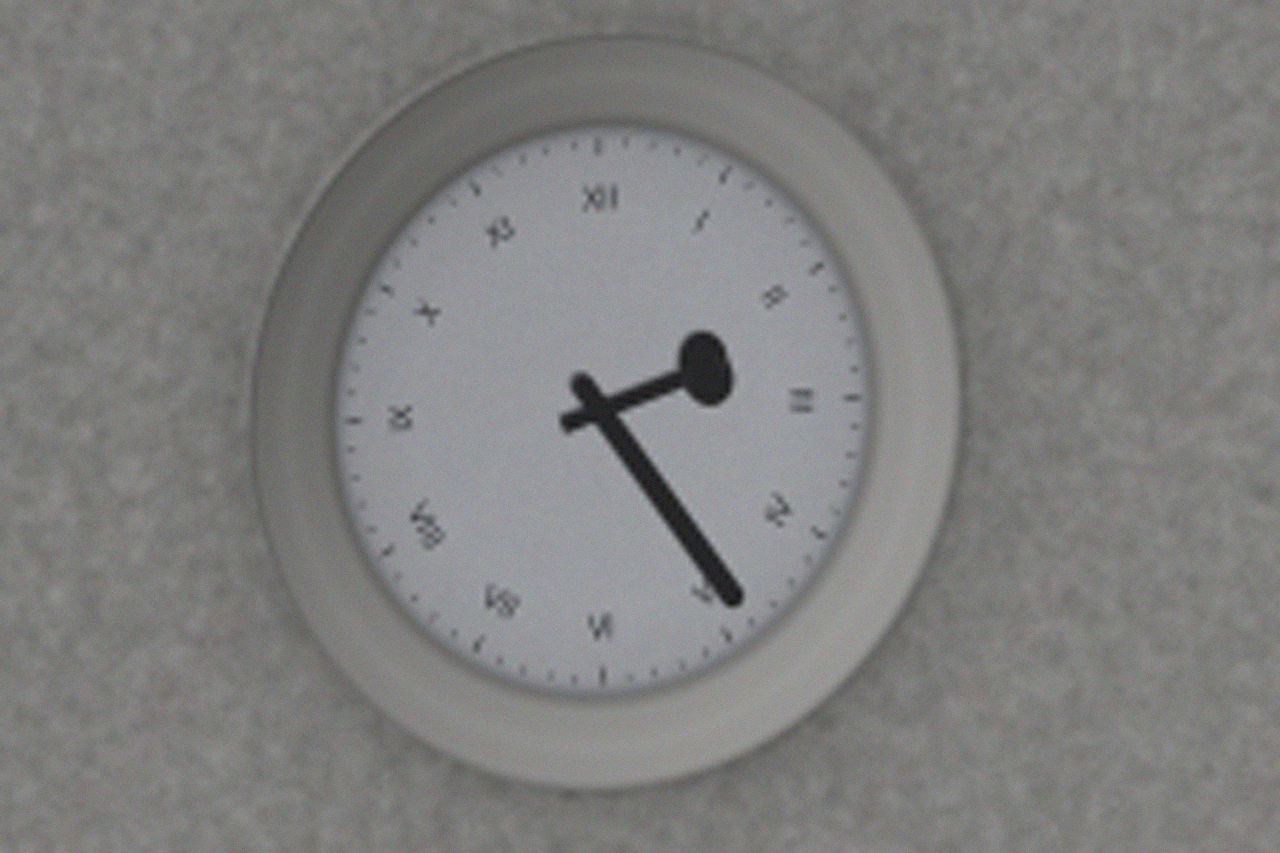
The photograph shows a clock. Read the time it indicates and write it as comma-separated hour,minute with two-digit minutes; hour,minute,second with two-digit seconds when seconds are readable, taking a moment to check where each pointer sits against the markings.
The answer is 2,24
